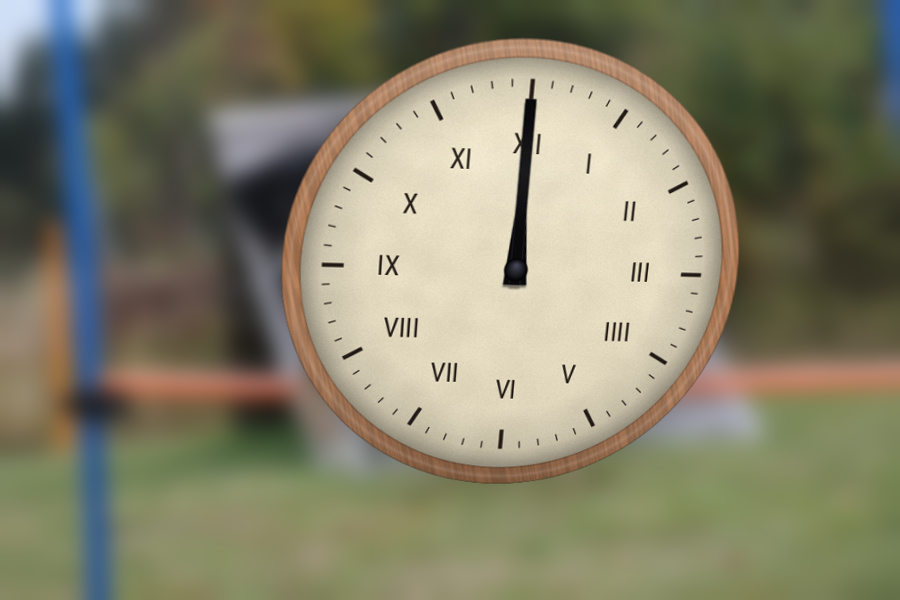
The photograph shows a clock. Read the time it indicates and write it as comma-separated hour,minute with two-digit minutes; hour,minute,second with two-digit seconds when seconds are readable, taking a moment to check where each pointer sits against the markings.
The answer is 12,00
